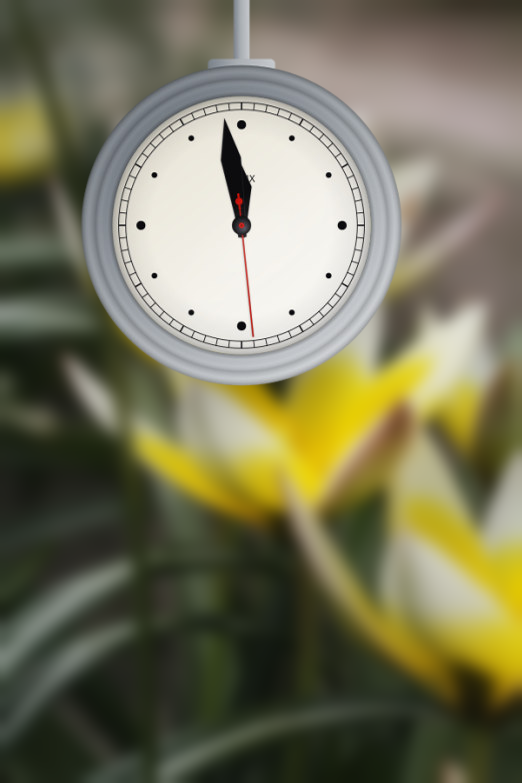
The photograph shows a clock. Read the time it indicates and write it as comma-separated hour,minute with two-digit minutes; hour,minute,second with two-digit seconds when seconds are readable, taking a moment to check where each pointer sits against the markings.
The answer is 11,58,29
